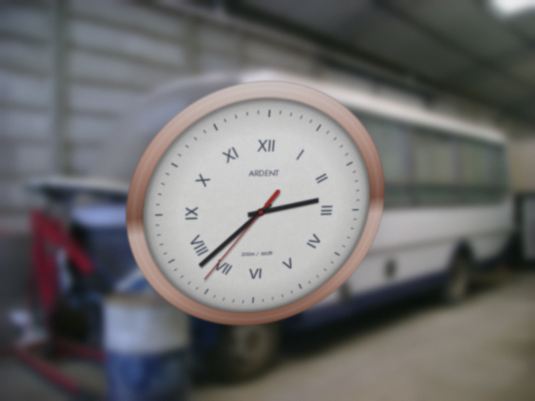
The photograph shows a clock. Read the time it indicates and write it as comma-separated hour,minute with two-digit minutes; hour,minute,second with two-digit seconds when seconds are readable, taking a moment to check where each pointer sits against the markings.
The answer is 2,37,36
